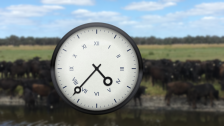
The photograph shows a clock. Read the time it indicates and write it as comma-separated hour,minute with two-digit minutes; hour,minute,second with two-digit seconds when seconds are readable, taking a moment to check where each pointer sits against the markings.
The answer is 4,37
